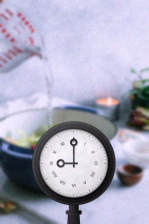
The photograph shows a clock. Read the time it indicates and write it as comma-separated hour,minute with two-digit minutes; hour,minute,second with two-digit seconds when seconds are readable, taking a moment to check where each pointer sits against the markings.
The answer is 9,00
